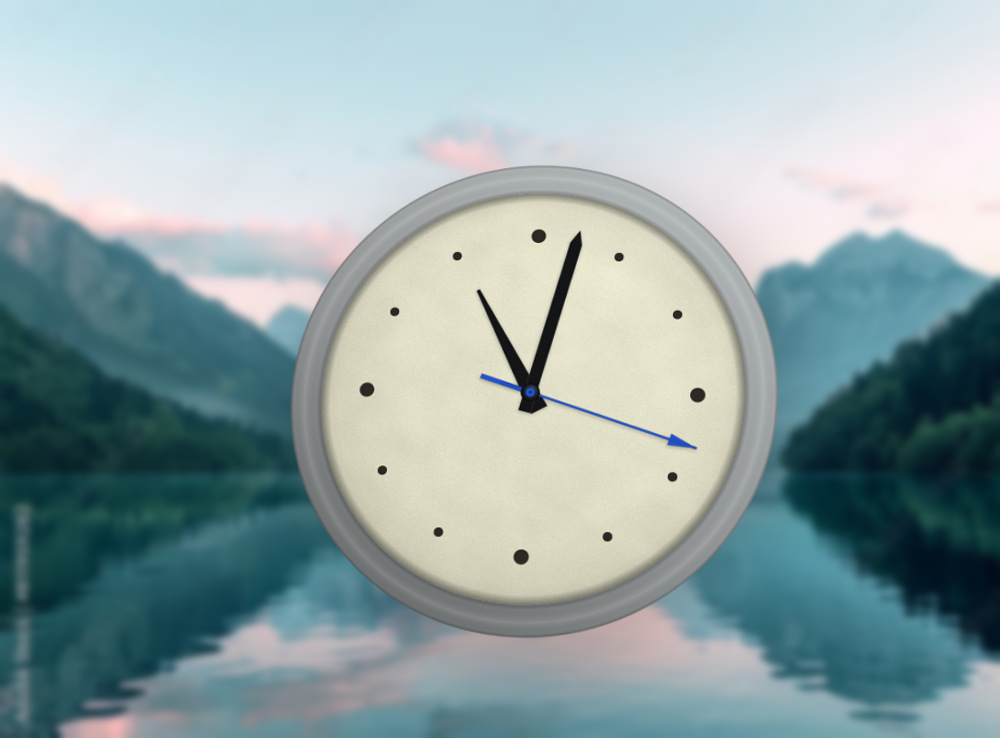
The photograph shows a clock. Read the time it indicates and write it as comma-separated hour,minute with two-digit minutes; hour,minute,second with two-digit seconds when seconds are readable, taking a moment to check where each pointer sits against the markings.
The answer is 11,02,18
